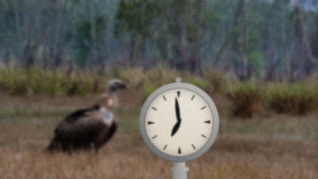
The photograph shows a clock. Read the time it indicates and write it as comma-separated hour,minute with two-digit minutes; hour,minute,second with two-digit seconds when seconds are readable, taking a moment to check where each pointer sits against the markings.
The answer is 6,59
